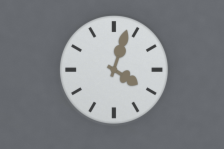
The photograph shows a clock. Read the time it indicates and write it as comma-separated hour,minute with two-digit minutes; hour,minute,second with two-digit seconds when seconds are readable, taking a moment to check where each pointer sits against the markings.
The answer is 4,03
